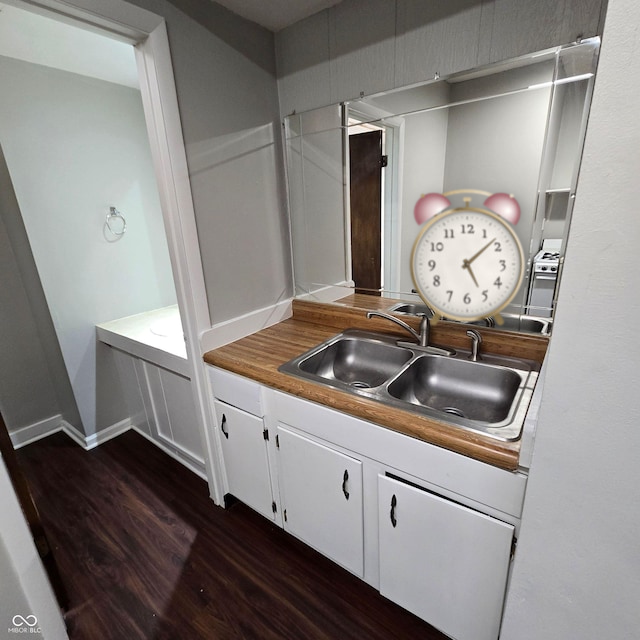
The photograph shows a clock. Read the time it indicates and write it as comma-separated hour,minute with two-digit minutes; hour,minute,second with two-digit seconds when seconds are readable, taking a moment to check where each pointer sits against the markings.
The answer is 5,08
